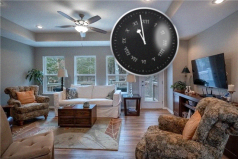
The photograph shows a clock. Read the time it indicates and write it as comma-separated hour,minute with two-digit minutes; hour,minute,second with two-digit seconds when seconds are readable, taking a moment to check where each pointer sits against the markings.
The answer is 10,58
